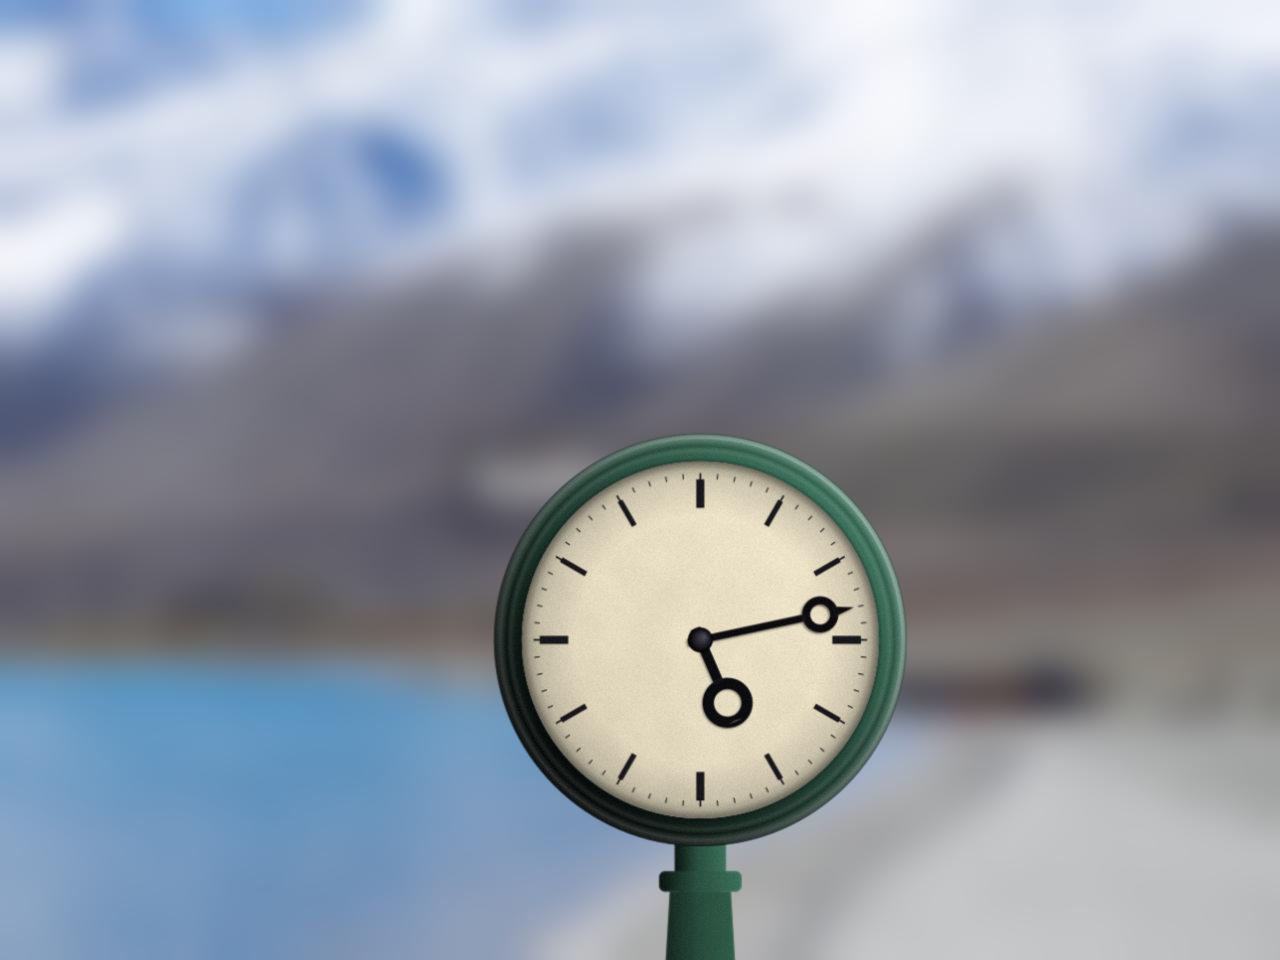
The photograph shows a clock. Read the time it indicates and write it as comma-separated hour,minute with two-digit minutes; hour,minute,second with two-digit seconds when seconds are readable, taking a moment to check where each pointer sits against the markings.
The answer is 5,13
